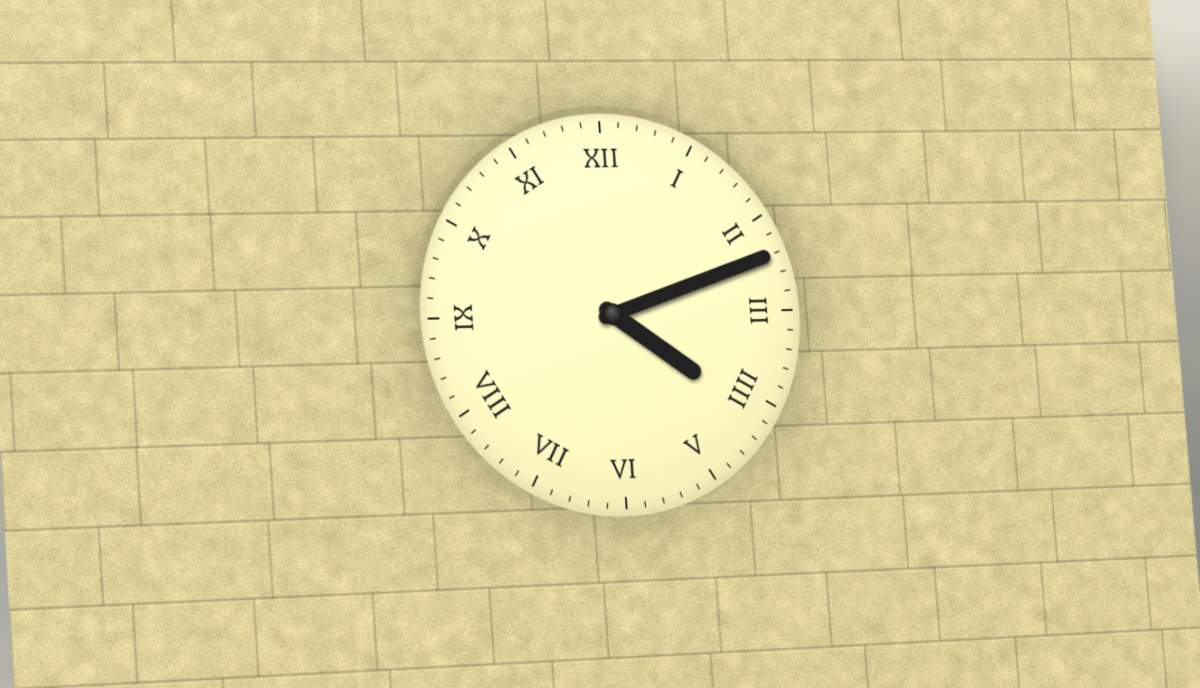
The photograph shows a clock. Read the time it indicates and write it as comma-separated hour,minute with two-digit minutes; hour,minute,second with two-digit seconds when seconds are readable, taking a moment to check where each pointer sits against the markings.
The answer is 4,12
